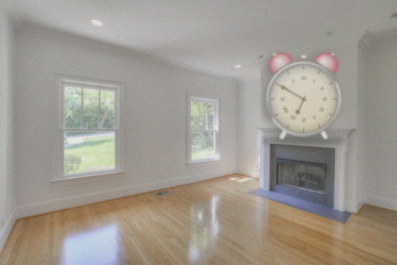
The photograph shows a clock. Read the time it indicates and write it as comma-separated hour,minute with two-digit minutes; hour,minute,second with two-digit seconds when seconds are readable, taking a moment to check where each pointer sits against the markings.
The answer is 6,50
